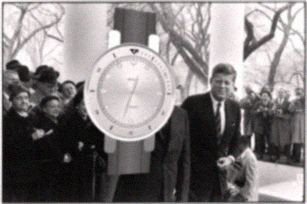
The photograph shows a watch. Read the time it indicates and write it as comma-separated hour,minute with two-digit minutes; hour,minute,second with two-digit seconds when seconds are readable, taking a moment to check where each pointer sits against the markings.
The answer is 12,33
